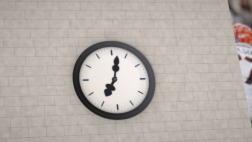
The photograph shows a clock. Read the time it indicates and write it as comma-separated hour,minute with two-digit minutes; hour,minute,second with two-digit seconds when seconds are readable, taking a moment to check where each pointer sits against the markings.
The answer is 7,02
